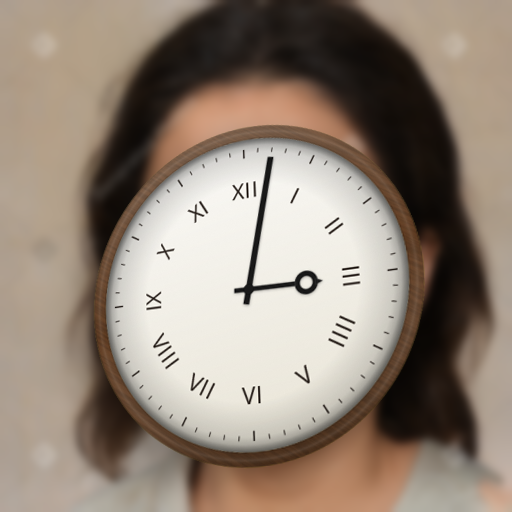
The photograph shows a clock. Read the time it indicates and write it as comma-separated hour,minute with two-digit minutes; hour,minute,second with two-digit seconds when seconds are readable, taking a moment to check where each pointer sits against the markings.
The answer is 3,02
